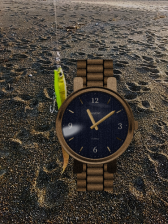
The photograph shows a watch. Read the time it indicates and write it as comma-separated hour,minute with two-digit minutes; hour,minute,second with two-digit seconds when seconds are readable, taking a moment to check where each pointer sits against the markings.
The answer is 11,09
